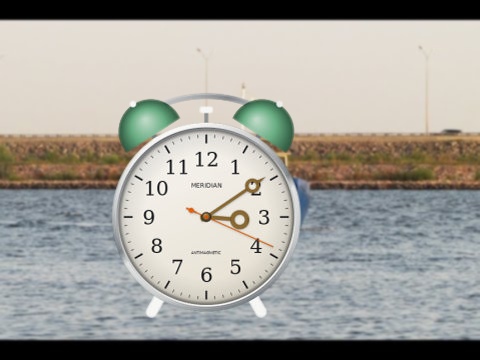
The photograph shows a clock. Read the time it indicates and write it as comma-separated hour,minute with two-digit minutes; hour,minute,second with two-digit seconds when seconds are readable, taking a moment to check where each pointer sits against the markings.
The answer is 3,09,19
